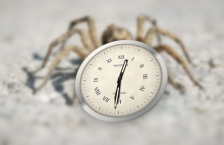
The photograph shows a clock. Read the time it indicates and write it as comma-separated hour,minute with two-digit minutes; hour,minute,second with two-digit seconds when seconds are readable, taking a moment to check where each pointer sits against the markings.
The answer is 12,31
